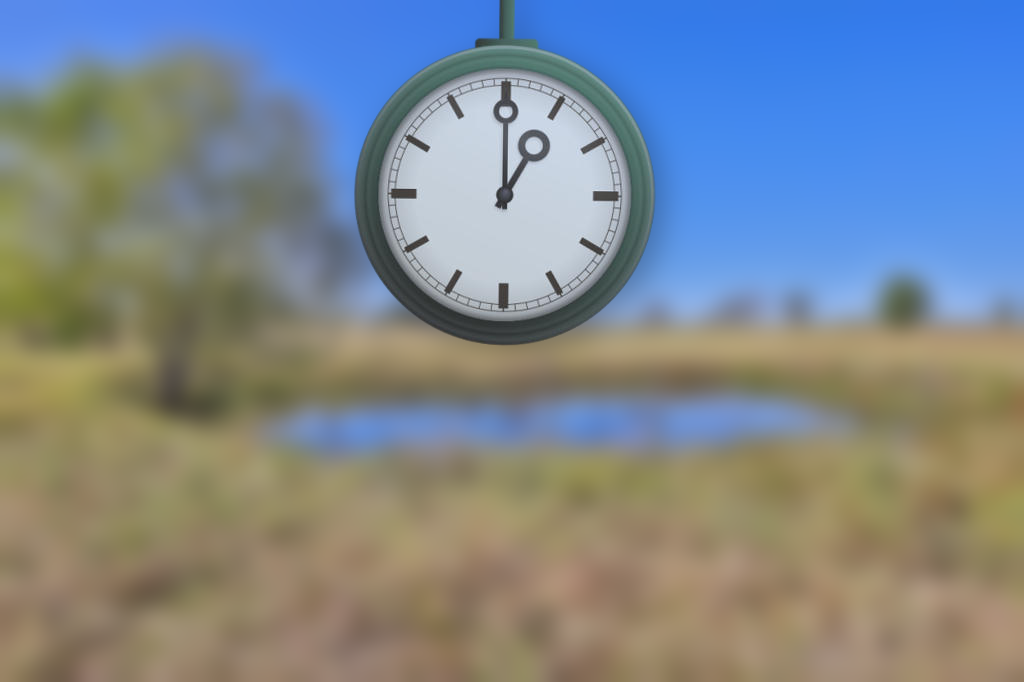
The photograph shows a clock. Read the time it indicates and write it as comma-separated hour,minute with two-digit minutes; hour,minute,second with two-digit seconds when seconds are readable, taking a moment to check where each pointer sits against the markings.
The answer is 1,00
